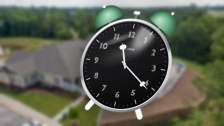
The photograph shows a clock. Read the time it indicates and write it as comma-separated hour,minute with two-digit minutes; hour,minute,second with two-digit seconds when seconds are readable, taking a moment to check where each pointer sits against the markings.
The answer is 11,21
